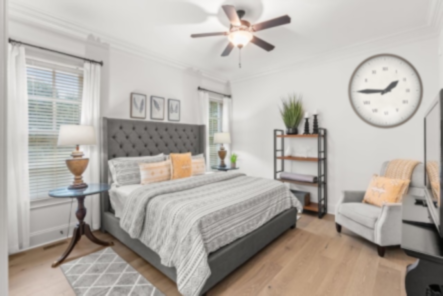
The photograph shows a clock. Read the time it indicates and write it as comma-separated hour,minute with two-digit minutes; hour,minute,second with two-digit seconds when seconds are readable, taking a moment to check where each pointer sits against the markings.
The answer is 1,45
